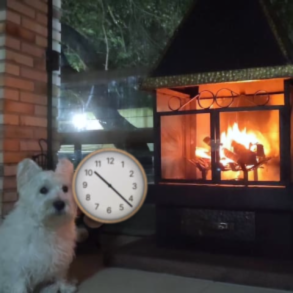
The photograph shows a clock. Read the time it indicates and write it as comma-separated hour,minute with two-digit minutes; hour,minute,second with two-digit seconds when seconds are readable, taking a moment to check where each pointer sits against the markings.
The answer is 10,22
